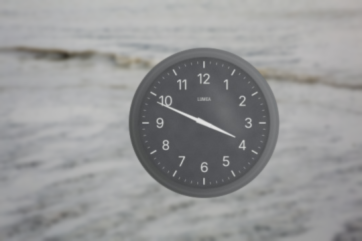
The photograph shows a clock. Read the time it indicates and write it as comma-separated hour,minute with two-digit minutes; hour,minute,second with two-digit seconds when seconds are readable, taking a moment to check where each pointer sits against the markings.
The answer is 3,49
